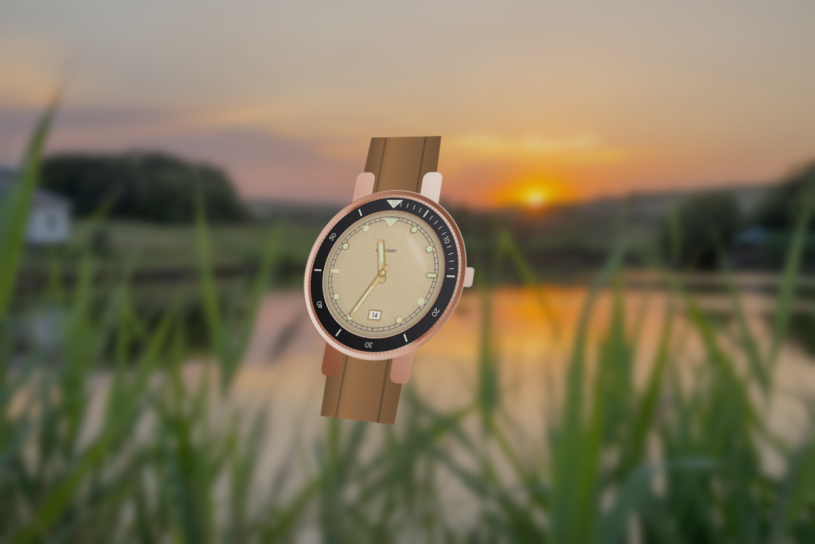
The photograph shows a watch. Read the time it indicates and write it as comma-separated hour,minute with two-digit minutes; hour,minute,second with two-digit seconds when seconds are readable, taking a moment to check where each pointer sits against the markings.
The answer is 11,35
